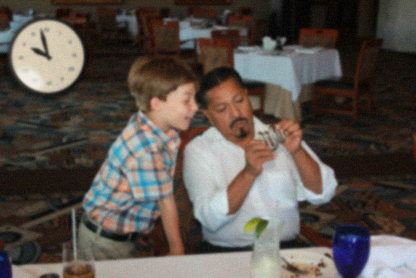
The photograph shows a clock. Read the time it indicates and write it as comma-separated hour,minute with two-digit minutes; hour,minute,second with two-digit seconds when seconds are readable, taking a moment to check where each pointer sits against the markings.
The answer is 9,58
